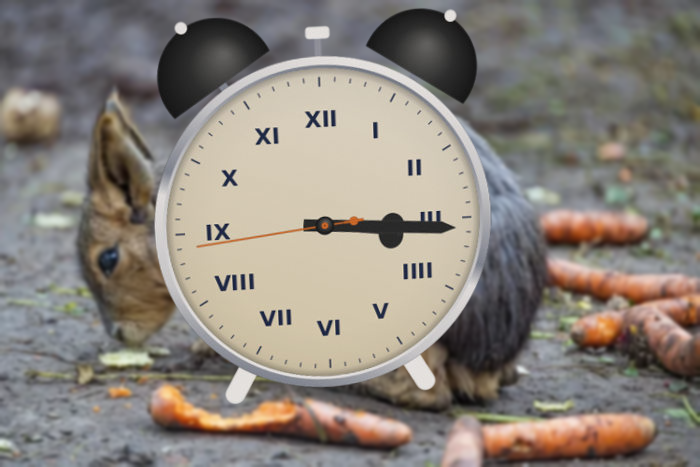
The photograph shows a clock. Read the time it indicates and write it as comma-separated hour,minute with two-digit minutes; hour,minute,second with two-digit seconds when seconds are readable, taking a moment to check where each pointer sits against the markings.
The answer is 3,15,44
